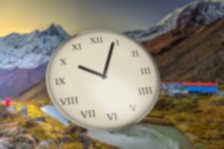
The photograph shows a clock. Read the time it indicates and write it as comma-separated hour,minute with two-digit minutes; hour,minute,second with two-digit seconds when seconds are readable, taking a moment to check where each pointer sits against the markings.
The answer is 10,04
